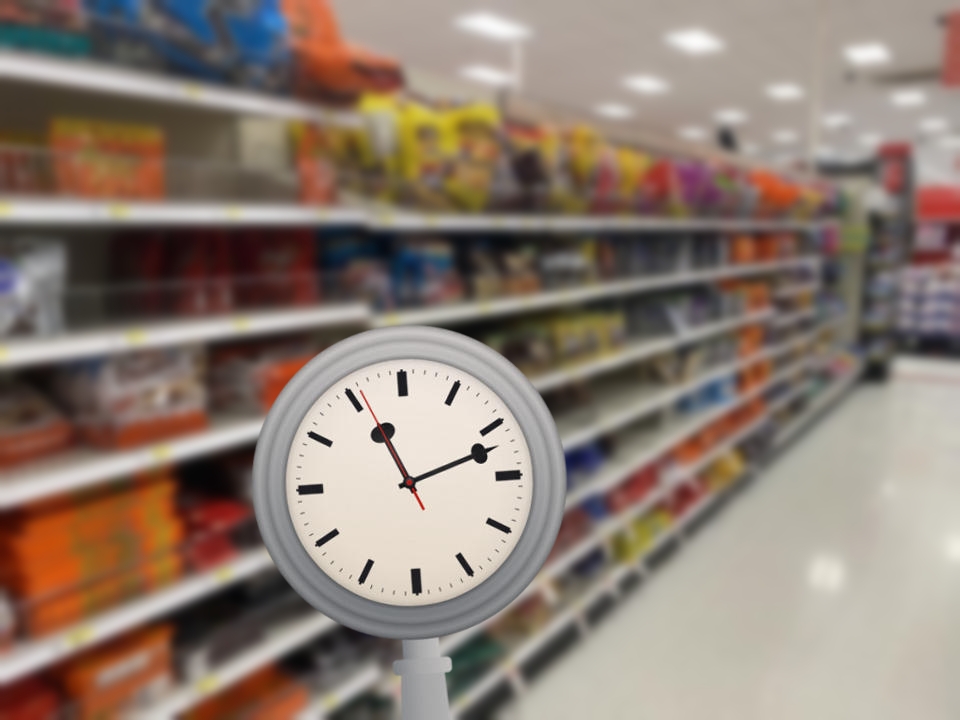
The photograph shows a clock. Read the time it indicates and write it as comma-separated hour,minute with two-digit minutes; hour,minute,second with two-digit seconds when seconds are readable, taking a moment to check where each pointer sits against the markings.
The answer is 11,11,56
